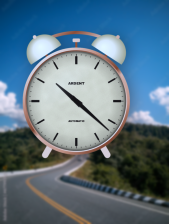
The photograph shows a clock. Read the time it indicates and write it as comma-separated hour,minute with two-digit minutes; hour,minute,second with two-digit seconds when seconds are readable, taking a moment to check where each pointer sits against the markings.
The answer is 10,22
